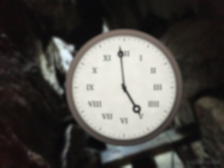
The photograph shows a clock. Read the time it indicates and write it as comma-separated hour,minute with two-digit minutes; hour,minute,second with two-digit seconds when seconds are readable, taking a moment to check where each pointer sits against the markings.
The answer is 4,59
